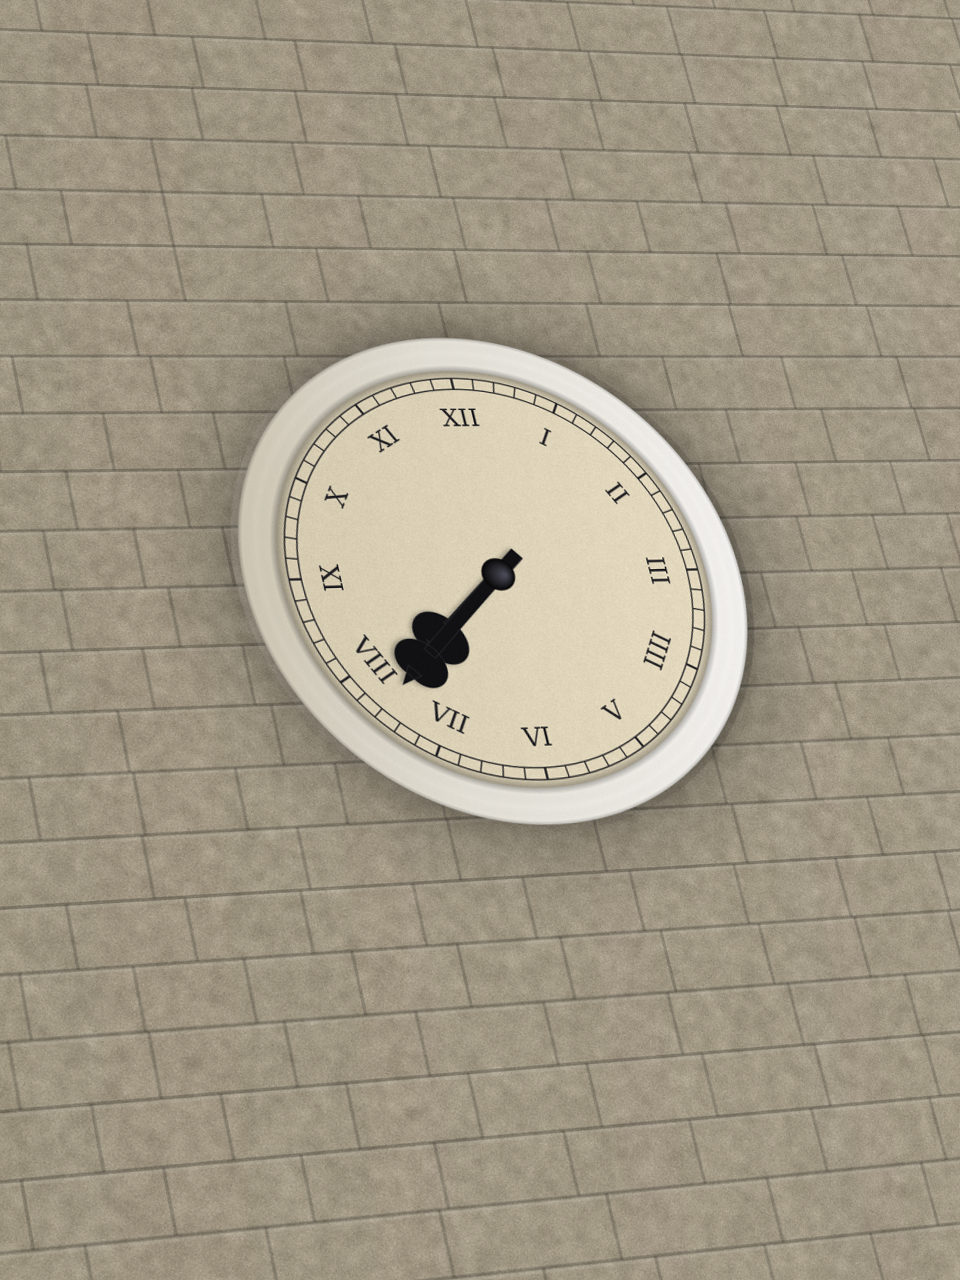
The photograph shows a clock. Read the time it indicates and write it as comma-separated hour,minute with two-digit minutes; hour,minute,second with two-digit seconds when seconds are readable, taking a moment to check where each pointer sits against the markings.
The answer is 7,38
